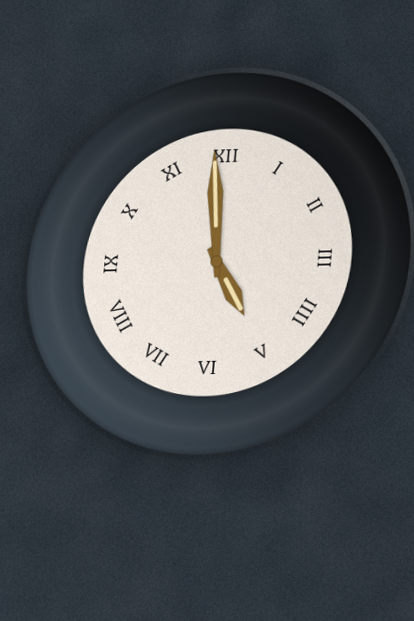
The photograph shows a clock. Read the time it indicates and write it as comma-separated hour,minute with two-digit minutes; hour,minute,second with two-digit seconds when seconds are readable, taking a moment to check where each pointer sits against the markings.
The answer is 4,59
